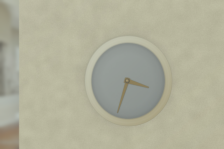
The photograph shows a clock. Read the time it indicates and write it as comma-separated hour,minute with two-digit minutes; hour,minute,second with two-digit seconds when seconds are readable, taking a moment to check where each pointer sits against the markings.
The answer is 3,33
